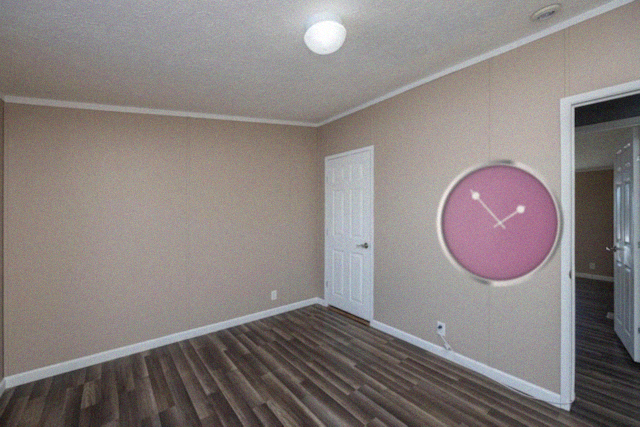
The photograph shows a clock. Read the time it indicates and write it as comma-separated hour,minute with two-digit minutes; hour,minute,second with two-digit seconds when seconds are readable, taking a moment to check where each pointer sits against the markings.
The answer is 1,53
